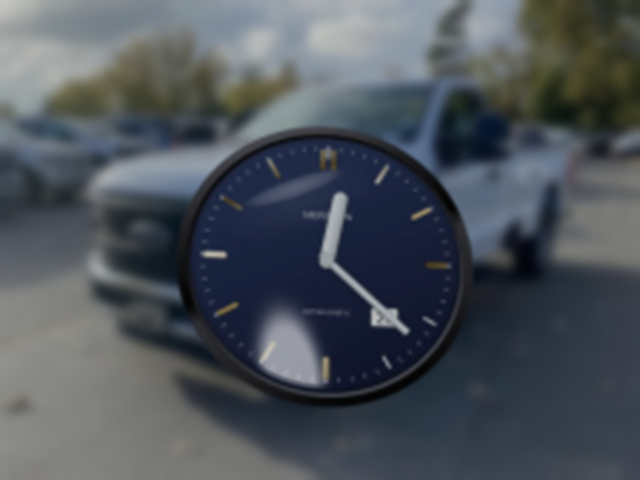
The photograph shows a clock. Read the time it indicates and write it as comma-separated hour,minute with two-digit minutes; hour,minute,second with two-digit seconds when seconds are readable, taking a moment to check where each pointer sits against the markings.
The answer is 12,22
